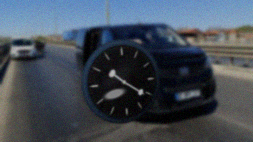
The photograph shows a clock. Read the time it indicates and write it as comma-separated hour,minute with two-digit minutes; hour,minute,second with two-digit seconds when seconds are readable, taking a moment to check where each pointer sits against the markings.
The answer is 10,21
